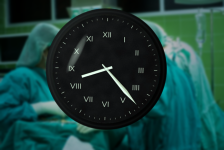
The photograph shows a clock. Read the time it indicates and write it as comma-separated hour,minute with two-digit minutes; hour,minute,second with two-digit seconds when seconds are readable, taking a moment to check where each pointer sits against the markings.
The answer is 8,23
